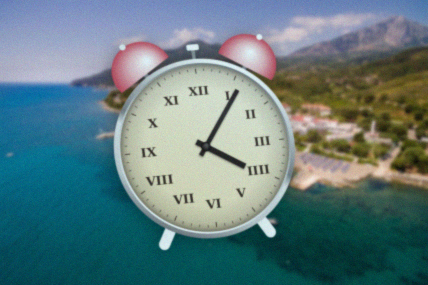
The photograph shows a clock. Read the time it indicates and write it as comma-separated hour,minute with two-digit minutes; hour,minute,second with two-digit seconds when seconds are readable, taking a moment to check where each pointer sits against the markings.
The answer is 4,06
